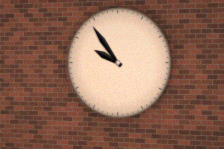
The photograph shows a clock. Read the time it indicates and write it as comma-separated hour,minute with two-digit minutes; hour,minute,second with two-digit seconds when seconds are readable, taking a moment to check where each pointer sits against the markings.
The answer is 9,54
